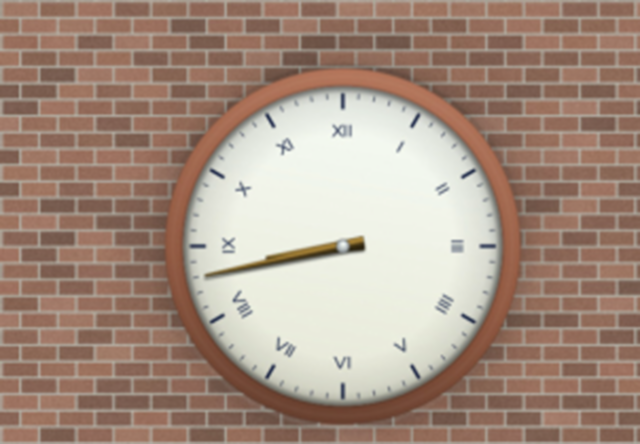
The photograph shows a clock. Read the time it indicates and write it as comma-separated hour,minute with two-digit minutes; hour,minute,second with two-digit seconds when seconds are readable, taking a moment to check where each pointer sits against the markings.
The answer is 8,43
